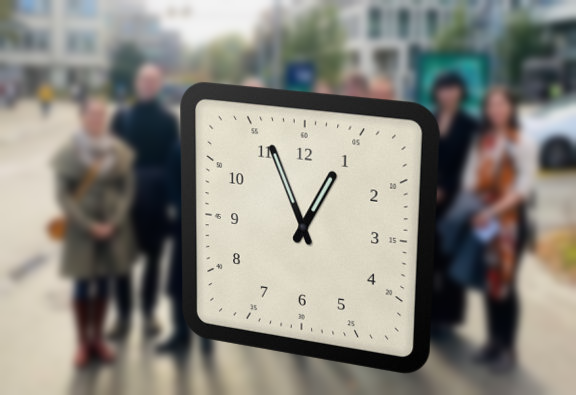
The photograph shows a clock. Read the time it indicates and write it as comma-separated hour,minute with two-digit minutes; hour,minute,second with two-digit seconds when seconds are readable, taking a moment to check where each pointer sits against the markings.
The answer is 12,56
